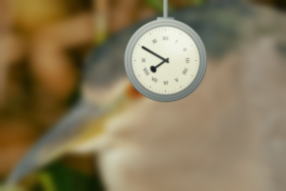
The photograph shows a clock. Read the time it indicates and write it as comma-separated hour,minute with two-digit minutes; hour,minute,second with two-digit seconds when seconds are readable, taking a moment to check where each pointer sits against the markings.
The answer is 7,50
